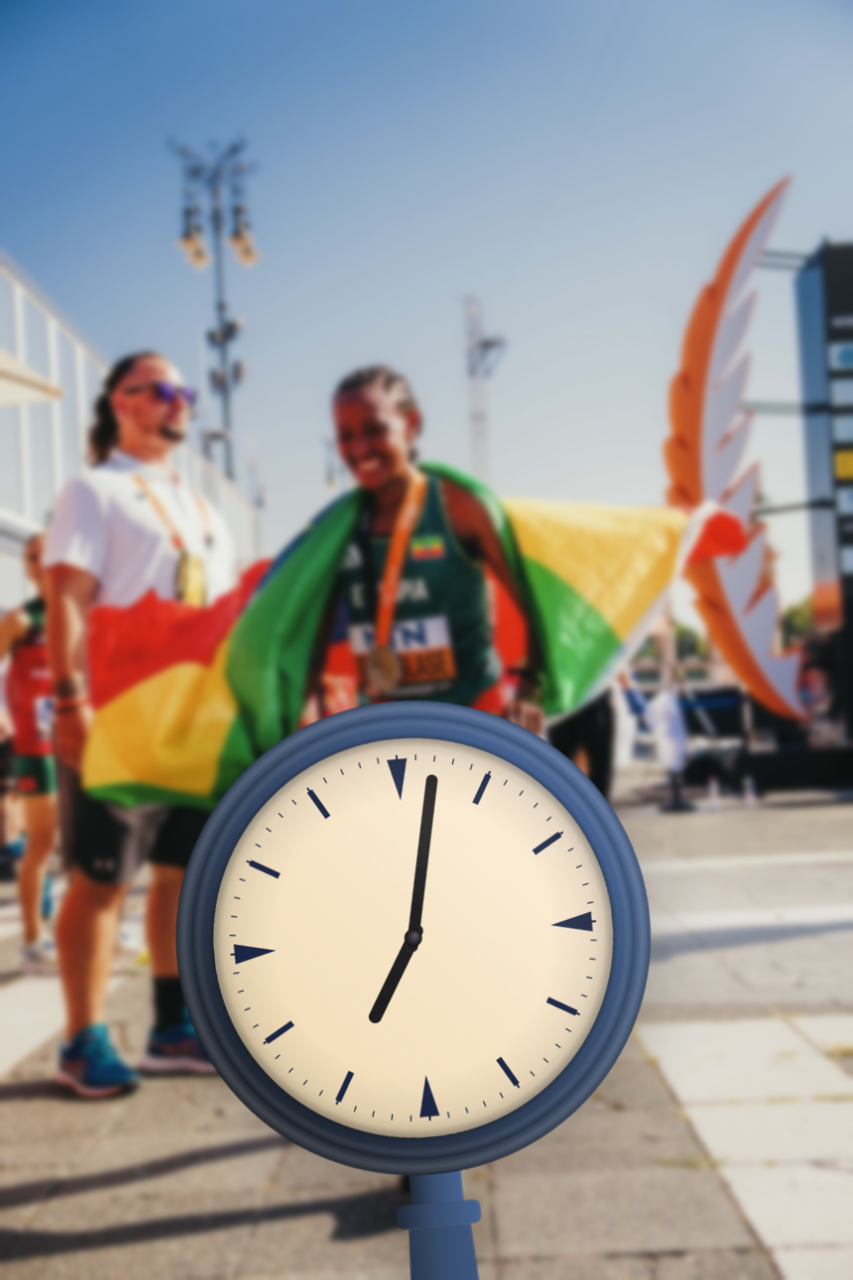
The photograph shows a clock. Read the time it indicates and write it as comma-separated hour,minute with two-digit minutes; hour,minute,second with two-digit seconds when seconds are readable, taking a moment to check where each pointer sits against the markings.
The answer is 7,02
